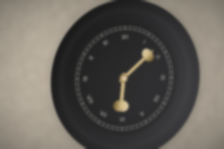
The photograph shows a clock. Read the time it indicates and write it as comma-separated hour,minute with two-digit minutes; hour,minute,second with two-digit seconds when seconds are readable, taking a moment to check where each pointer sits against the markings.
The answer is 6,08
